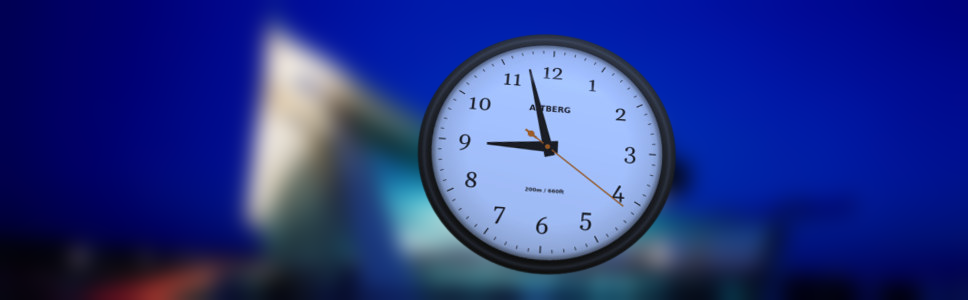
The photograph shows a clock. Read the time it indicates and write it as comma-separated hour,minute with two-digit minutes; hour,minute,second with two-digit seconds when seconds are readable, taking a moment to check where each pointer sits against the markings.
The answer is 8,57,21
